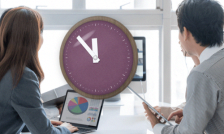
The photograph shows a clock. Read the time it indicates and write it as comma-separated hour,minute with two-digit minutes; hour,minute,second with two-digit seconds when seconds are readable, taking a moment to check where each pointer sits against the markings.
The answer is 11,53
